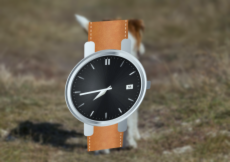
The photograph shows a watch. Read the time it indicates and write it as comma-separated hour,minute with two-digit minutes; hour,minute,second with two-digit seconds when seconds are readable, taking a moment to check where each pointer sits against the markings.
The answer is 7,44
